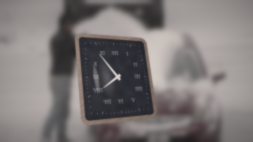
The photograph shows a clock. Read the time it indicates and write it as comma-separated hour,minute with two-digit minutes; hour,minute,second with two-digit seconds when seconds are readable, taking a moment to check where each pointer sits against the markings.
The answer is 7,54
